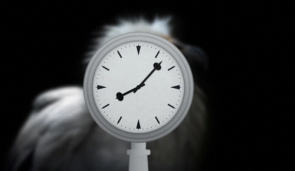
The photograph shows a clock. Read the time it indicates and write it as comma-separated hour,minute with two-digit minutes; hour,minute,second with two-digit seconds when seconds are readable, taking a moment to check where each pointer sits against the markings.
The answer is 8,07
